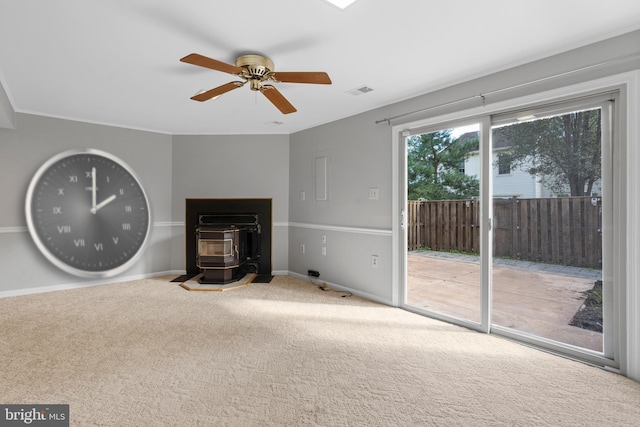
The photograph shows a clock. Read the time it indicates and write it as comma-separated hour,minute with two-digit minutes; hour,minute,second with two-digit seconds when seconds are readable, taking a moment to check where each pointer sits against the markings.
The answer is 2,01
